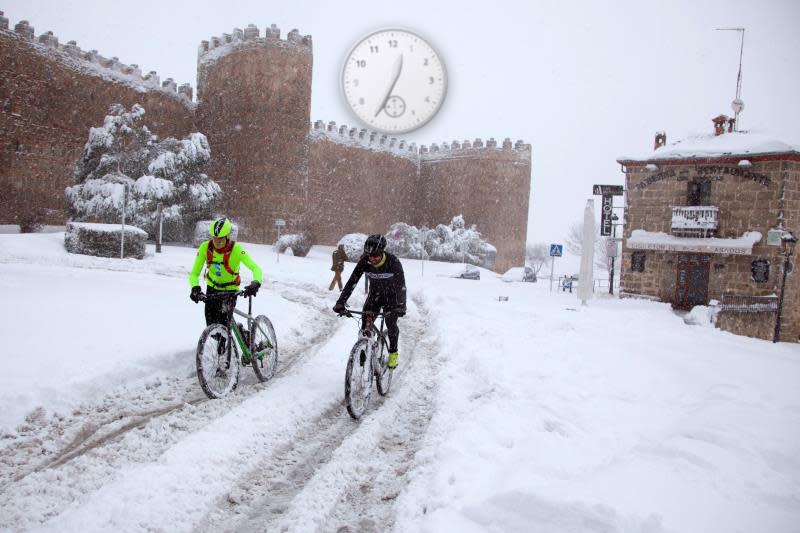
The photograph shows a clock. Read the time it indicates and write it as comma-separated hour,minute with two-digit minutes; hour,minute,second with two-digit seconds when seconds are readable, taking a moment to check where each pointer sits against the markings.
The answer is 12,35
